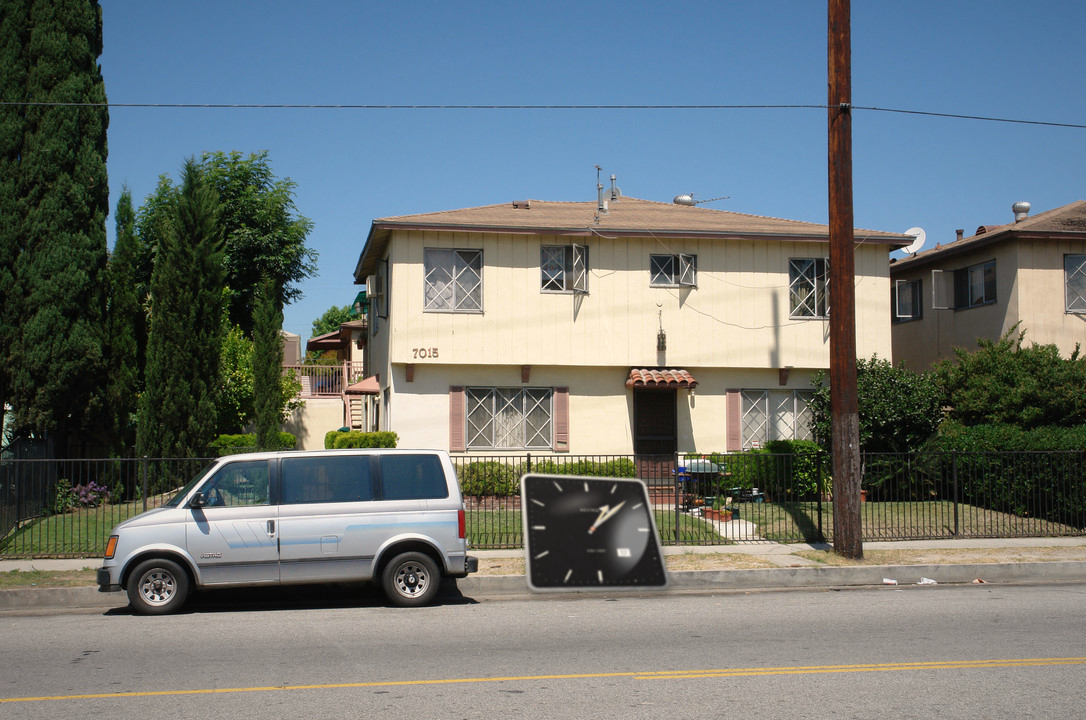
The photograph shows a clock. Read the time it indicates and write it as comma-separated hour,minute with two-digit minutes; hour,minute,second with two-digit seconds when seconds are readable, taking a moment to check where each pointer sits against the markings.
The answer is 1,08
